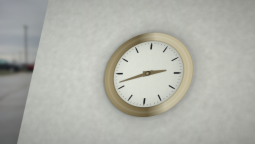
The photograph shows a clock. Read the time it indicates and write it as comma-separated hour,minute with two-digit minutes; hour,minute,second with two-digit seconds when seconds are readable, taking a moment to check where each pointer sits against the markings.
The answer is 2,42
